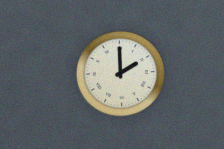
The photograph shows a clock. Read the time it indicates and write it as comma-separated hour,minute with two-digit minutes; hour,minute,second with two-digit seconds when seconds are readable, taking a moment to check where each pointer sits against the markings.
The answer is 2,00
